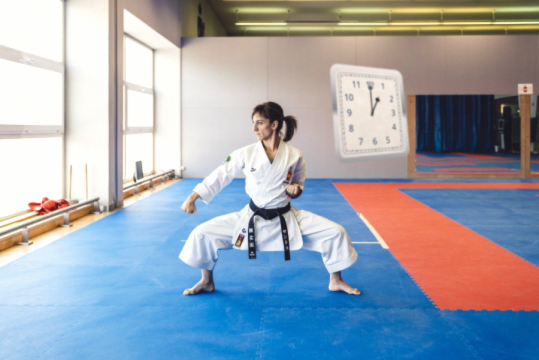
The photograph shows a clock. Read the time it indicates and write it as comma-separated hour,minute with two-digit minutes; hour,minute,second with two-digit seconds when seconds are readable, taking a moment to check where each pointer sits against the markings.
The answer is 1,00
